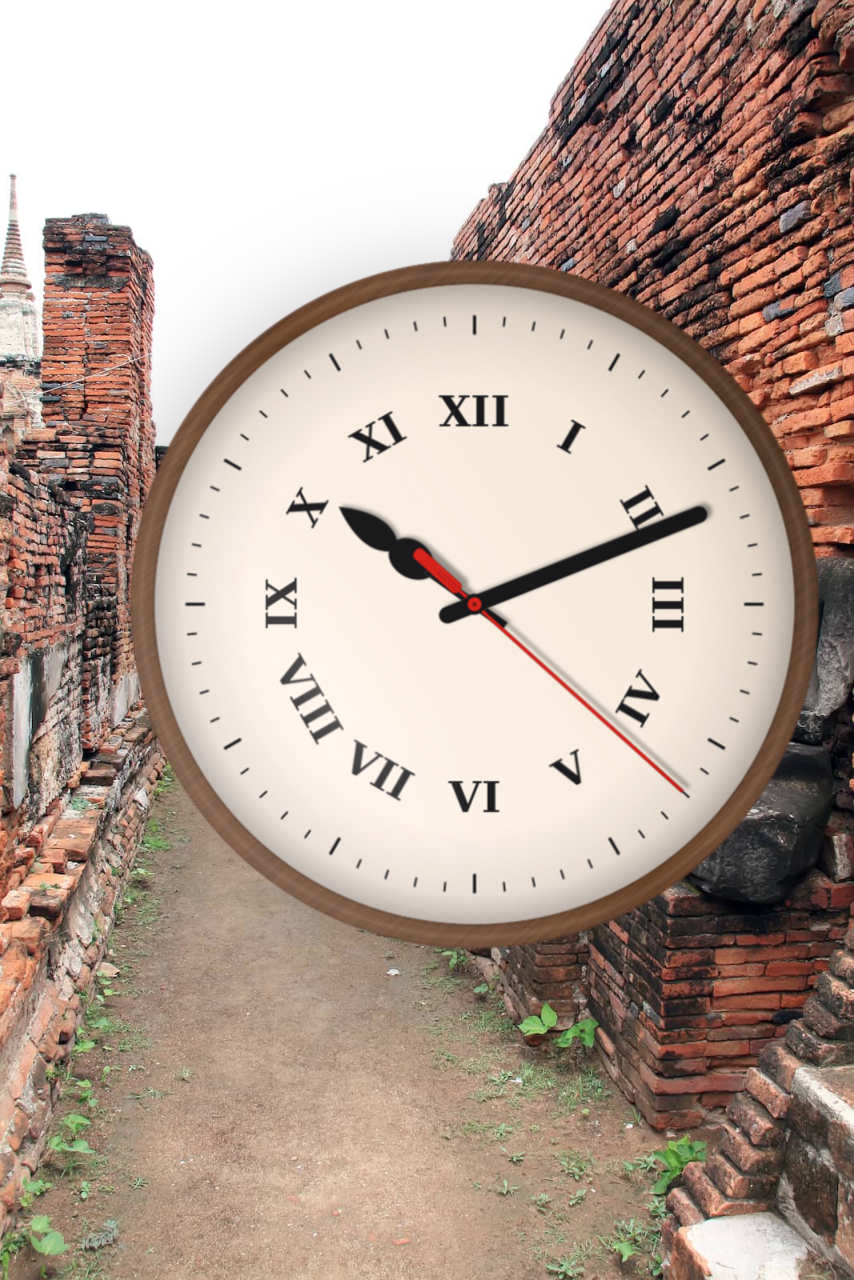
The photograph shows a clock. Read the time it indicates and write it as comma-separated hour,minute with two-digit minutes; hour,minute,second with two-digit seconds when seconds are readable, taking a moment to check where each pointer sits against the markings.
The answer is 10,11,22
